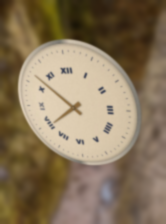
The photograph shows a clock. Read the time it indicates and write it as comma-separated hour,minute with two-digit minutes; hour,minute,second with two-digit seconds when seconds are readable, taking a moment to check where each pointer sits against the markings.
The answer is 7,52
